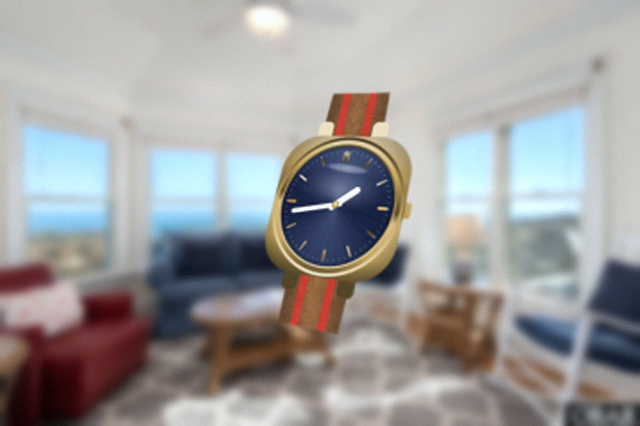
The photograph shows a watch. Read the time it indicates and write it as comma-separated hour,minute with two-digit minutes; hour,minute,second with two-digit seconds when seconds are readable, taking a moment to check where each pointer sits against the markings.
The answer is 1,43
